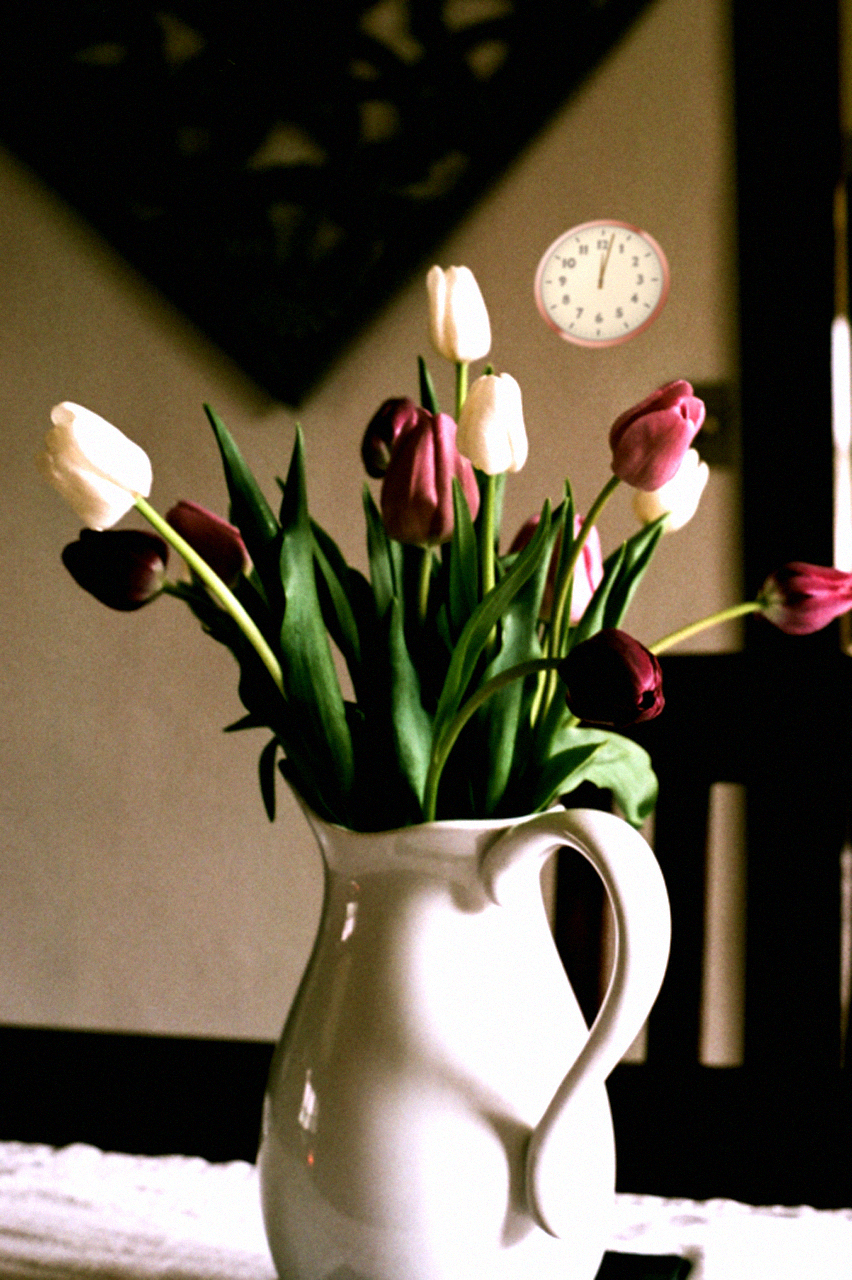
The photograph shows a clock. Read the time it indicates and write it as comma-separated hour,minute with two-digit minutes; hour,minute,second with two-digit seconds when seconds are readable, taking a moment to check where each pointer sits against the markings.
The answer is 12,02
